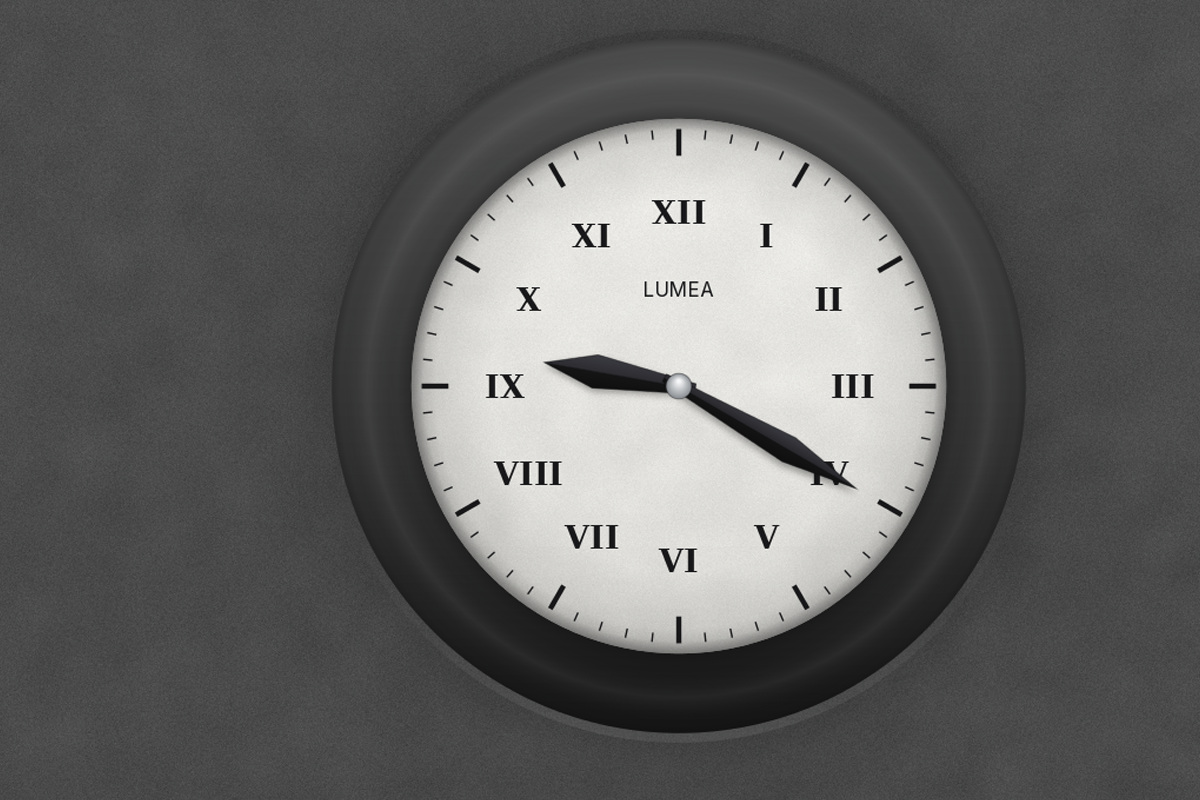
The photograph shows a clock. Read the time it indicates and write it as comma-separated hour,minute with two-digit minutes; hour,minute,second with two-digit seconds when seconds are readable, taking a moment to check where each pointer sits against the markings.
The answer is 9,20
